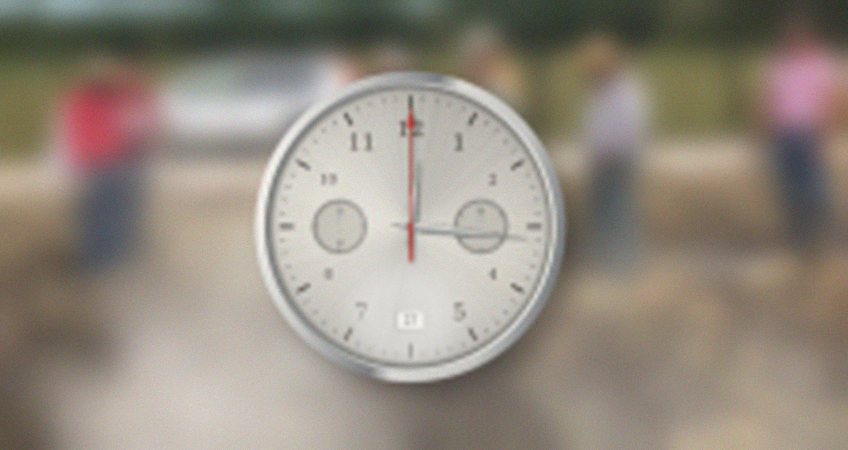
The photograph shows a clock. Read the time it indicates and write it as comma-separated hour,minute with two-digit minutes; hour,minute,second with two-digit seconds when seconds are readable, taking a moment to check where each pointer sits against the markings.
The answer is 12,16
